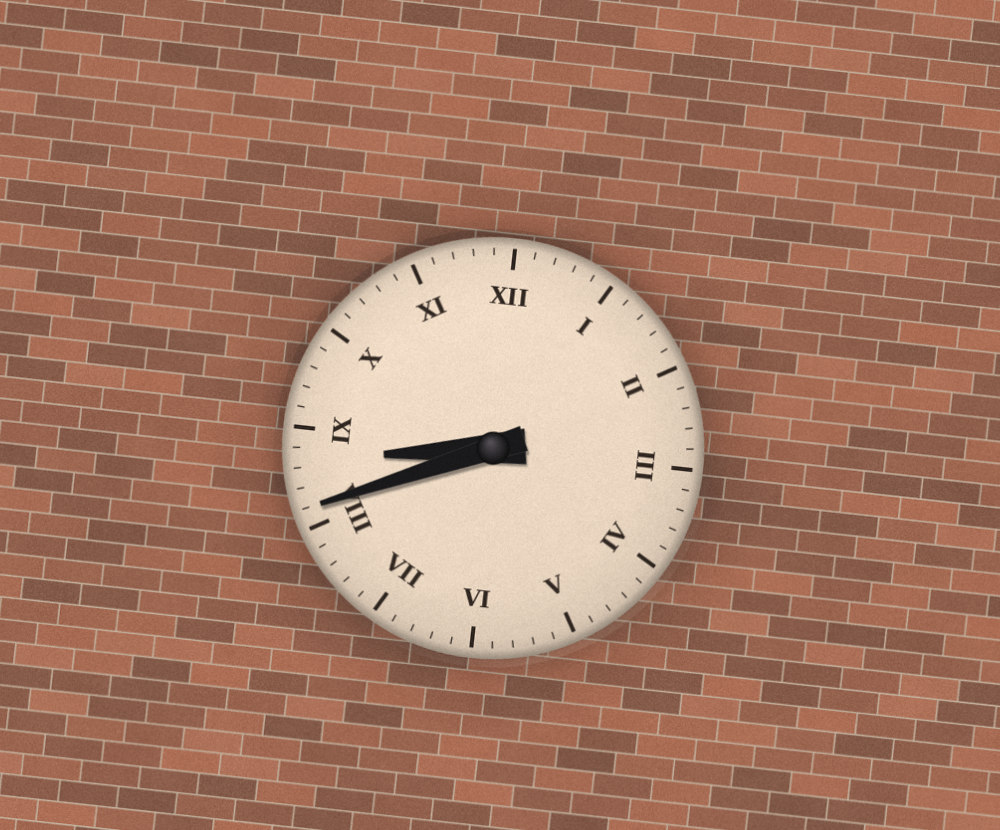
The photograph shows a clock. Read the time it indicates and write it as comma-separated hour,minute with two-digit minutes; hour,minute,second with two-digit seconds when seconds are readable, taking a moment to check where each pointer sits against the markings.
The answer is 8,41
